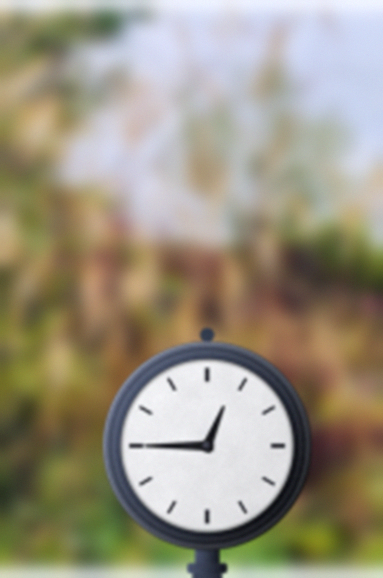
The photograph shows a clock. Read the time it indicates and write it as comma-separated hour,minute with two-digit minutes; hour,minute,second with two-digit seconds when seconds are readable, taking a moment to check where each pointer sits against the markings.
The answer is 12,45
